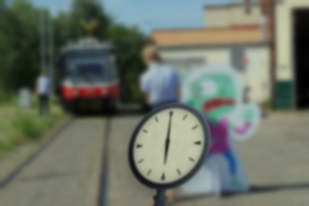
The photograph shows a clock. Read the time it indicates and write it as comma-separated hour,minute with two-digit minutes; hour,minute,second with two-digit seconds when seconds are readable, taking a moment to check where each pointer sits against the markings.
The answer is 6,00
